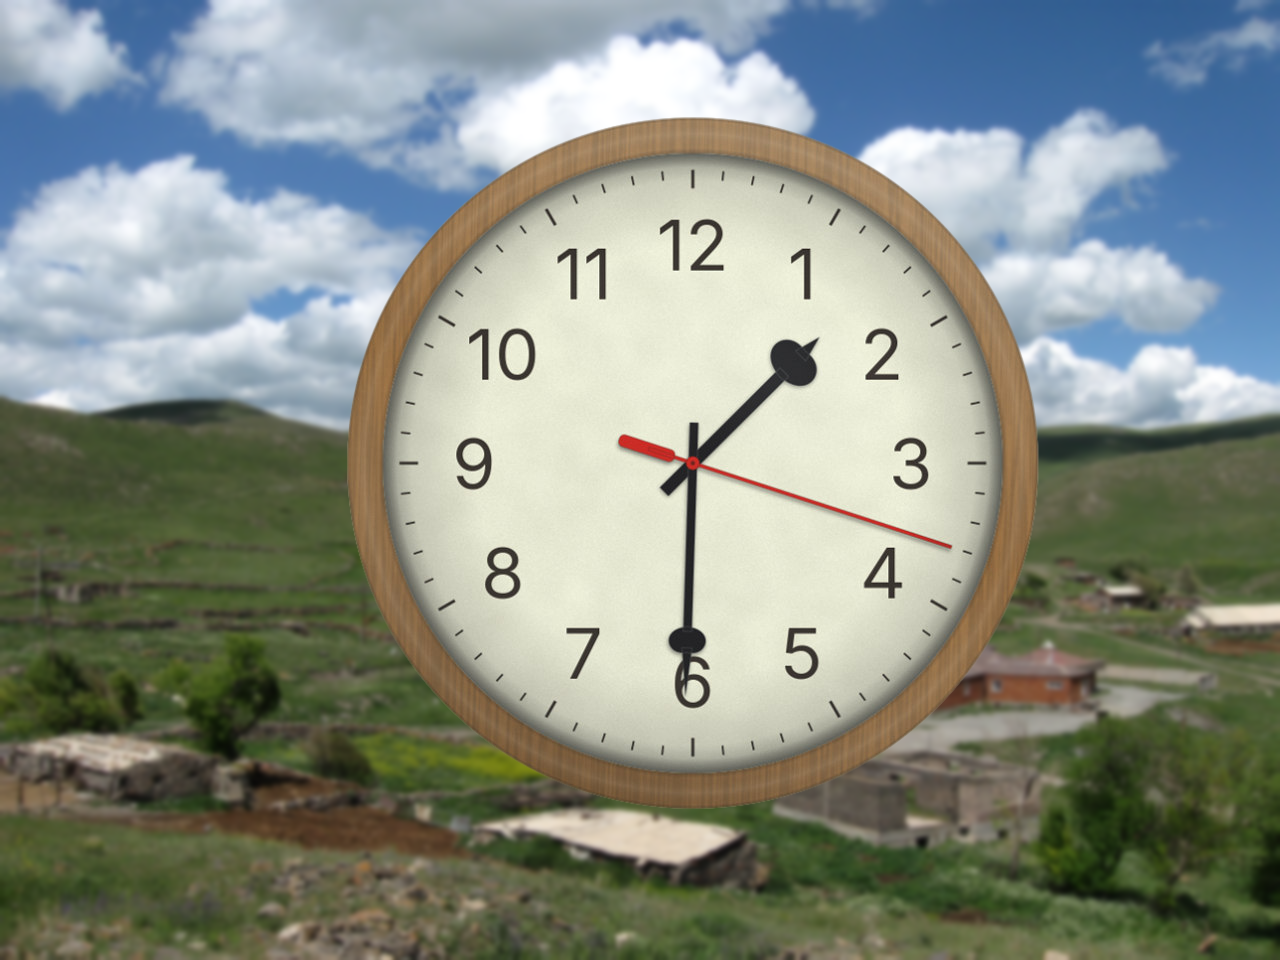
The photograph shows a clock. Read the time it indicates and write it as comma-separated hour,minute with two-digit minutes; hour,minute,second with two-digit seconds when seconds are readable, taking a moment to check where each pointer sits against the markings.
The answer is 1,30,18
